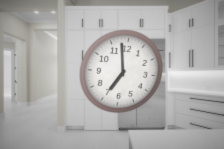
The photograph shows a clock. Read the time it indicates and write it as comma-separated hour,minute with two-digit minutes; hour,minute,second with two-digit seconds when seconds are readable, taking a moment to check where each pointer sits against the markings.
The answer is 6,58
